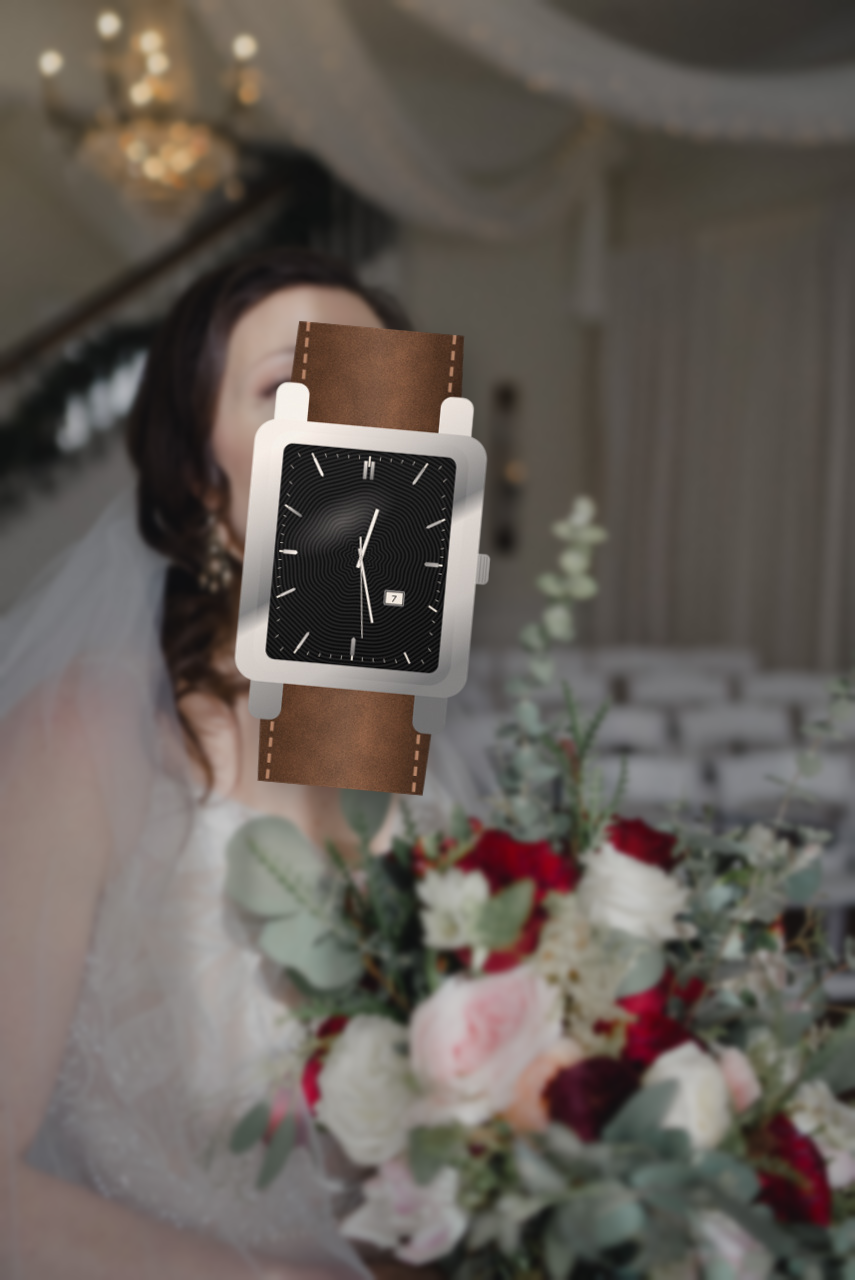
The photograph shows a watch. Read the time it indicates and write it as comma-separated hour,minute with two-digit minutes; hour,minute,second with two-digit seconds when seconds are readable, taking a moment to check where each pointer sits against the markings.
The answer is 12,27,29
